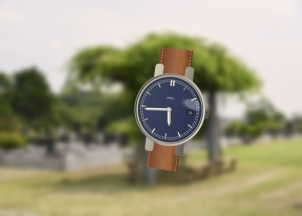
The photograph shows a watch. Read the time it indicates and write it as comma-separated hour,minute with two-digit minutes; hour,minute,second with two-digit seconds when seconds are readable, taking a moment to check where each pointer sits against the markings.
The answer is 5,44
